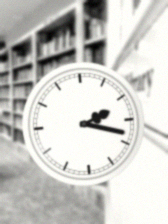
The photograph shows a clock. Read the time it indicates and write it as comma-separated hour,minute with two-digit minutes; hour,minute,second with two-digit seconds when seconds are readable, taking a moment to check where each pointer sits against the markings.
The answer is 2,18
